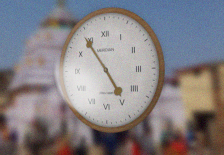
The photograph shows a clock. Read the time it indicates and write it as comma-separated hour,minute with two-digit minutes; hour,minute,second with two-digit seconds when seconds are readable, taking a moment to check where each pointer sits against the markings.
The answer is 4,54
